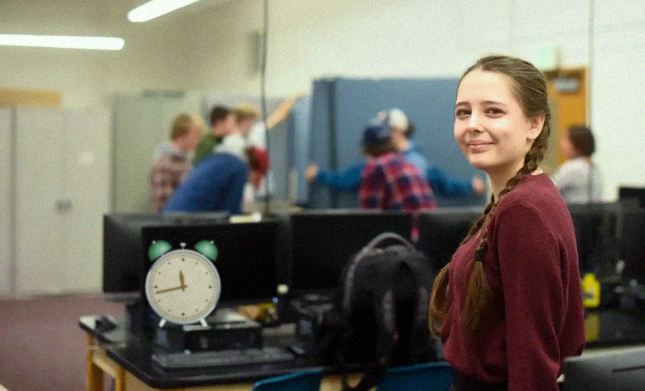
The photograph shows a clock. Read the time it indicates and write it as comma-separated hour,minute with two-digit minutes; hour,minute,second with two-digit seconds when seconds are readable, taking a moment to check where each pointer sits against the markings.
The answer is 11,43
